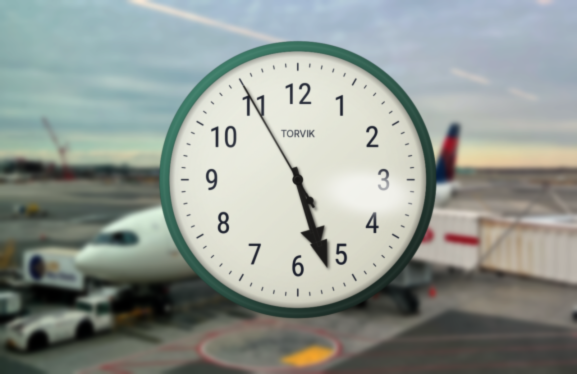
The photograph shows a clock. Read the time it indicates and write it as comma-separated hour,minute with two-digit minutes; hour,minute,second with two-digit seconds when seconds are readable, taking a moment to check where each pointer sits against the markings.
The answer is 5,26,55
